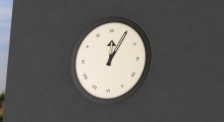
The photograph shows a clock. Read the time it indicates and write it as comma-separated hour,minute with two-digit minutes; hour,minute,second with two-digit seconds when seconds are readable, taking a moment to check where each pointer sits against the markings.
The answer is 12,05
